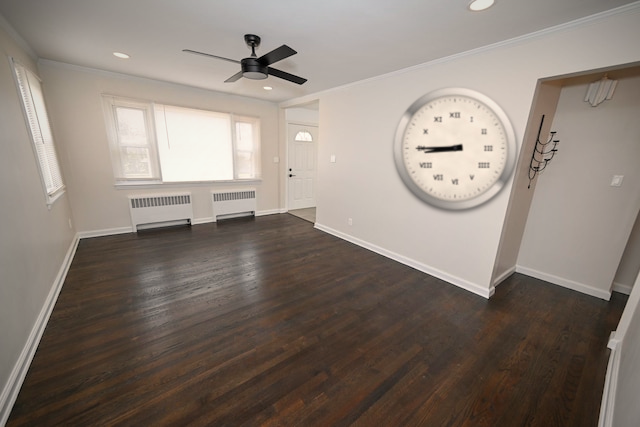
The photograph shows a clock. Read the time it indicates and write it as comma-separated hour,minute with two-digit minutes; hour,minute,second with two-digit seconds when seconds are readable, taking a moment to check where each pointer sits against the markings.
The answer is 8,45
